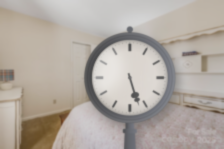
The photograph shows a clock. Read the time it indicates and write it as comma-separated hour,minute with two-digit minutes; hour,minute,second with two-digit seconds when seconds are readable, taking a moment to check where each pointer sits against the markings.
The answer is 5,27
